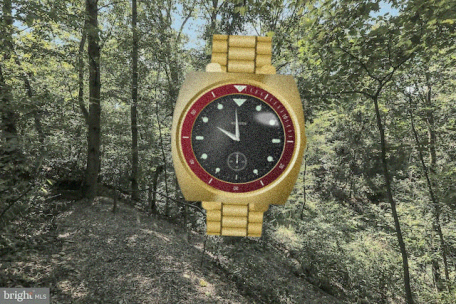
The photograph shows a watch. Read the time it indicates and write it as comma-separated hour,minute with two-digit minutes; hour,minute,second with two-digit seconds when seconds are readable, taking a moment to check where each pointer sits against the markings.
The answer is 9,59
